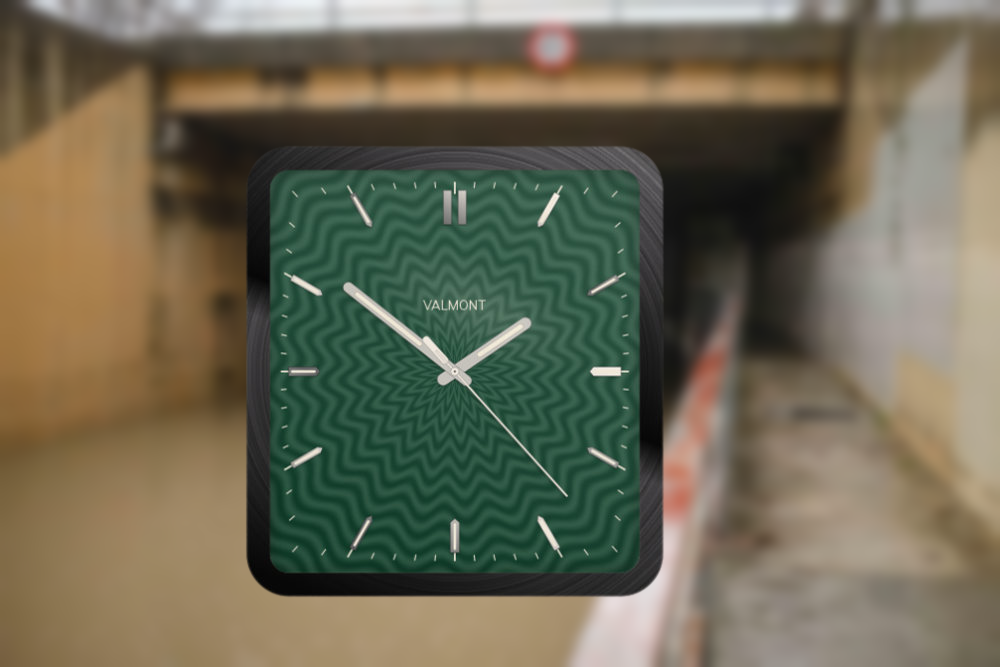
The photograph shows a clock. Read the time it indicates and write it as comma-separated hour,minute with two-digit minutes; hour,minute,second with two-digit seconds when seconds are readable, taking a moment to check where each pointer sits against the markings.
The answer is 1,51,23
